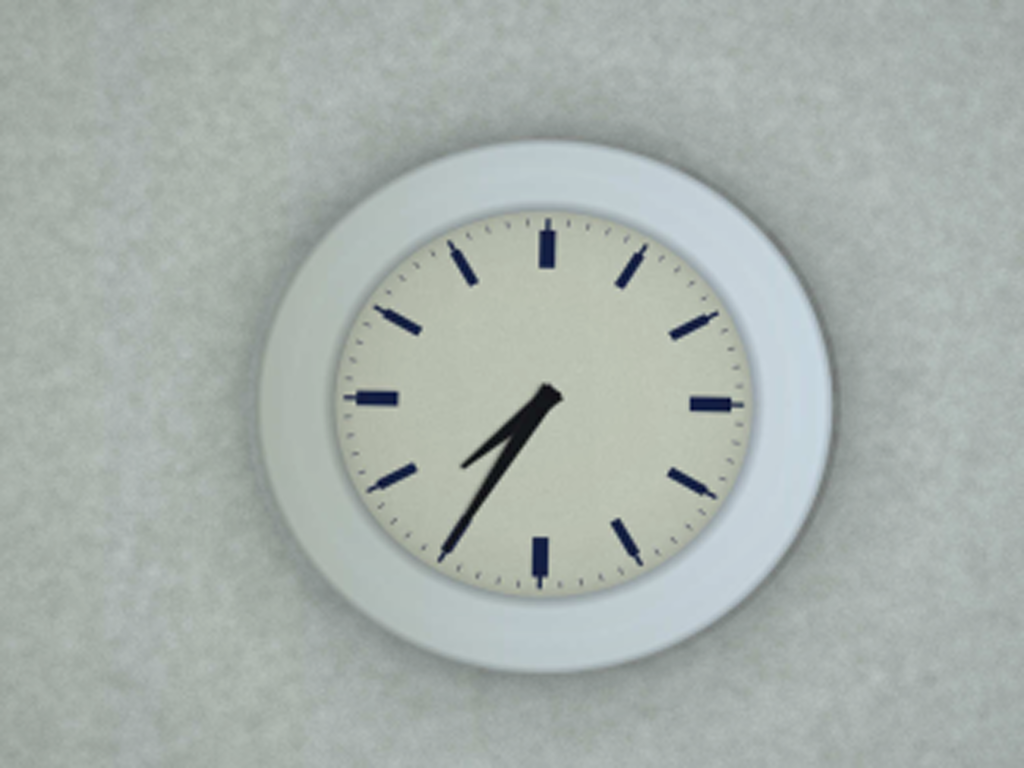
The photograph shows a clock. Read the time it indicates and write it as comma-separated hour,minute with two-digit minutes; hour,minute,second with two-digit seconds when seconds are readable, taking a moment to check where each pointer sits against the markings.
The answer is 7,35
